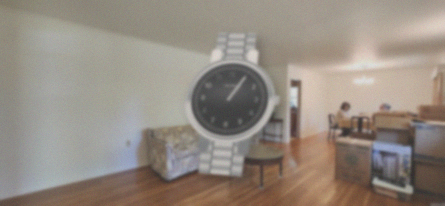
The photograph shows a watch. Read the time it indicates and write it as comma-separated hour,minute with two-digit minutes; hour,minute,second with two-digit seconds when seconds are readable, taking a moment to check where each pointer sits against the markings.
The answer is 1,05
